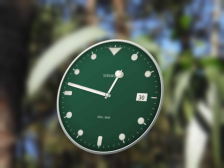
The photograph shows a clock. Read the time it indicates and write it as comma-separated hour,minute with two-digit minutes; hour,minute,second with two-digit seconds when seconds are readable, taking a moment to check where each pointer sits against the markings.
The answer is 12,47
